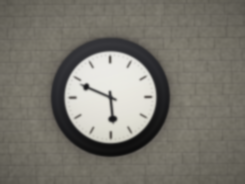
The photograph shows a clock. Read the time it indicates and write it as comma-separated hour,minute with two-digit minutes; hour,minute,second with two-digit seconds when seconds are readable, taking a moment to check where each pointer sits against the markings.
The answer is 5,49
